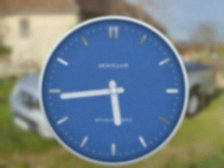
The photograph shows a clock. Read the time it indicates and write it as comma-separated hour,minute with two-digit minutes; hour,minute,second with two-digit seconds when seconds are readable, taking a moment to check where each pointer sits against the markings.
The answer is 5,44
